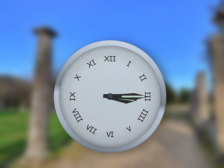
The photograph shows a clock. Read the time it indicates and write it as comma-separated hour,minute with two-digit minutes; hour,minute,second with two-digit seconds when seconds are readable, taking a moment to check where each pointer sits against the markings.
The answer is 3,15
